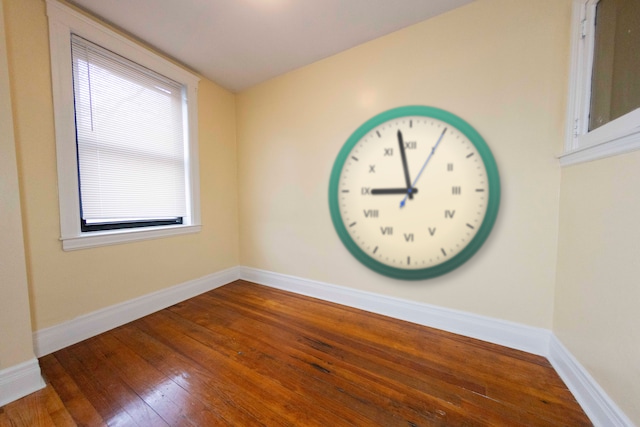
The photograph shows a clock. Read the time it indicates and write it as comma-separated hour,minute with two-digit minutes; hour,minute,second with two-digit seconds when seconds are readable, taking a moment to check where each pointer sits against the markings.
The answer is 8,58,05
